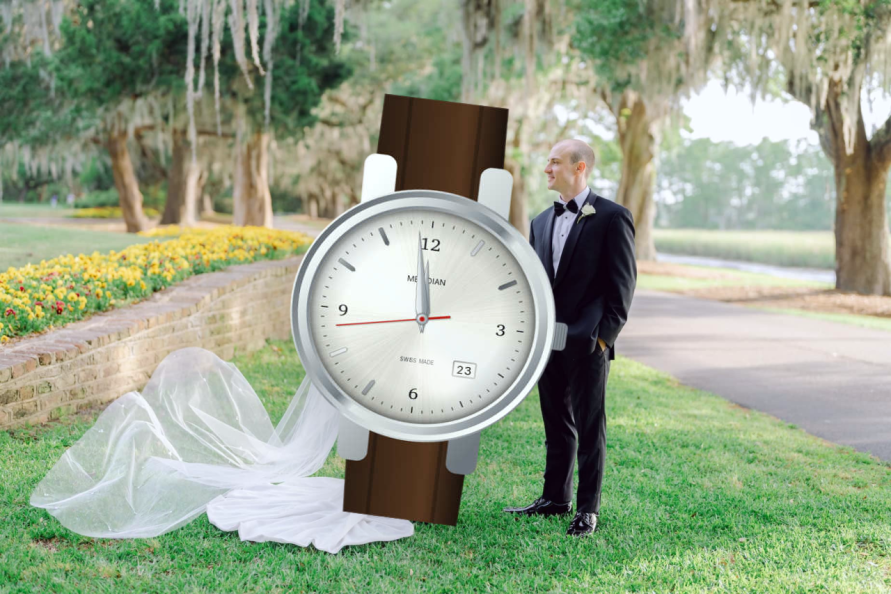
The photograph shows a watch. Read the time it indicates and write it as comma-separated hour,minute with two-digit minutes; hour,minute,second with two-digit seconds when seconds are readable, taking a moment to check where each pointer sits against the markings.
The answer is 11,58,43
